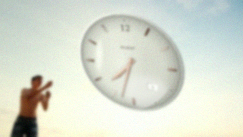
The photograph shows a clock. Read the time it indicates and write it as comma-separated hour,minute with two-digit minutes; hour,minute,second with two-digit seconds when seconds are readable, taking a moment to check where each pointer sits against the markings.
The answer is 7,33
